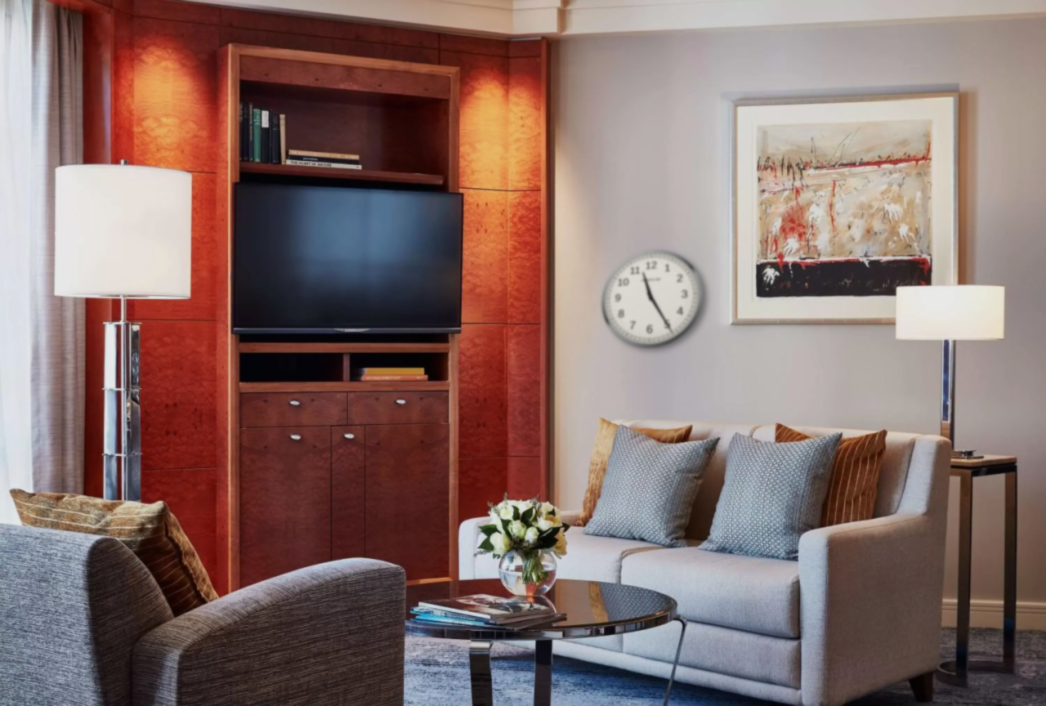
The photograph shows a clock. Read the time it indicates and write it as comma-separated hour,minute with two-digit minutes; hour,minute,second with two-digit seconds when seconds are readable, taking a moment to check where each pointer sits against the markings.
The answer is 11,25
